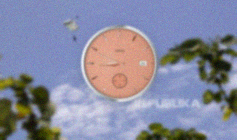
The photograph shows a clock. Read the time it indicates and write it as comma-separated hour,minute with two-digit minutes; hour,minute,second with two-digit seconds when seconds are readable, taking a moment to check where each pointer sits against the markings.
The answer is 8,49
